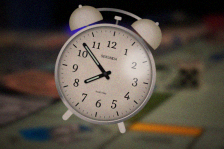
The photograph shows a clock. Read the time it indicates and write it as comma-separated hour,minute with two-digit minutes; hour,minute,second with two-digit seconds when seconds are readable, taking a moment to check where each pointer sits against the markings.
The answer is 7,52
